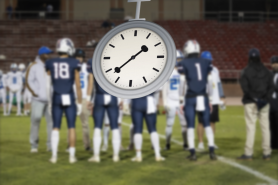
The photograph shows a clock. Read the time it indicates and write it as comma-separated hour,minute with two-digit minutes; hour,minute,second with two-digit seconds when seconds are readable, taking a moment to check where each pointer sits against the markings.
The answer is 1,38
